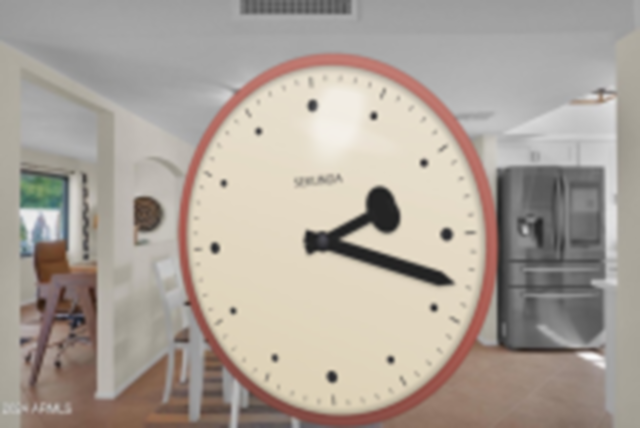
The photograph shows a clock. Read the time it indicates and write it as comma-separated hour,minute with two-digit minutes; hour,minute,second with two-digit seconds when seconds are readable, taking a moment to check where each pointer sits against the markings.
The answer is 2,18
